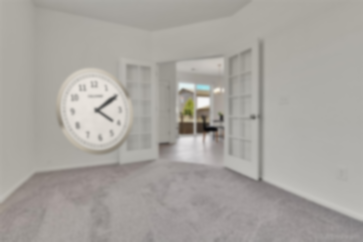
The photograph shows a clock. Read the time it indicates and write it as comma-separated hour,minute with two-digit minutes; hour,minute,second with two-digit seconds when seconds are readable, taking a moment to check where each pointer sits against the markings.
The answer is 4,10
